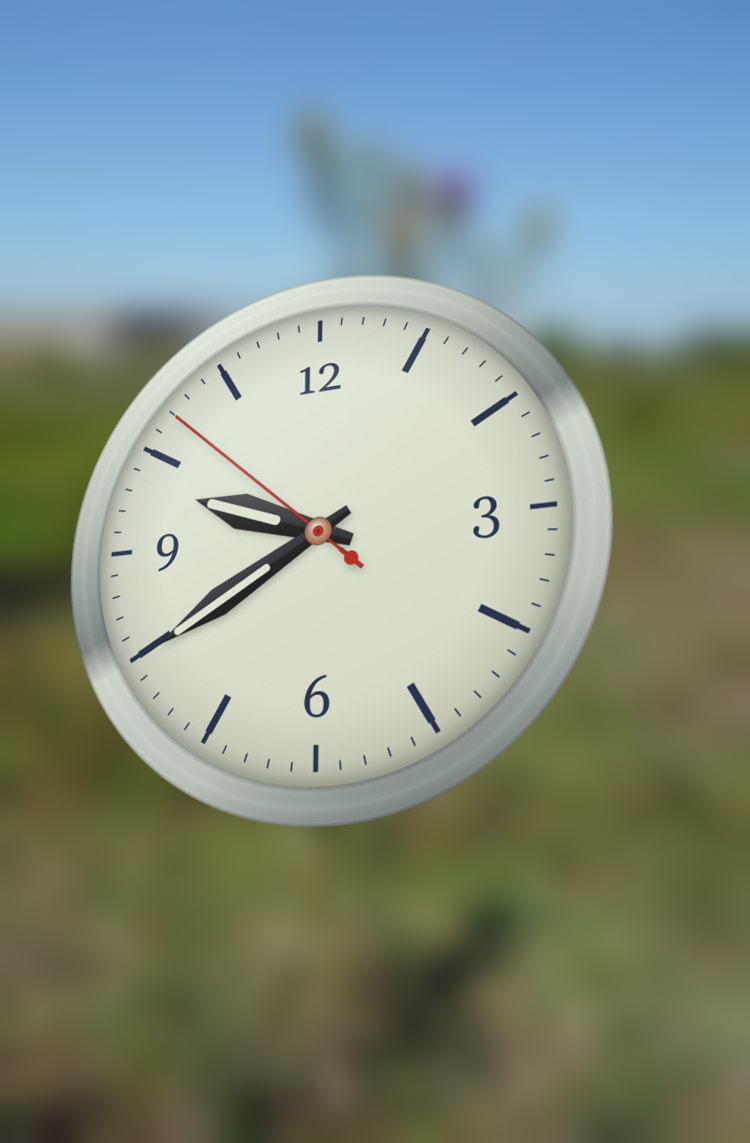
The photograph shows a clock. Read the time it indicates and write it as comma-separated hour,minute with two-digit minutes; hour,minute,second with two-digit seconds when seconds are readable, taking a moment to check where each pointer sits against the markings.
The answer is 9,39,52
